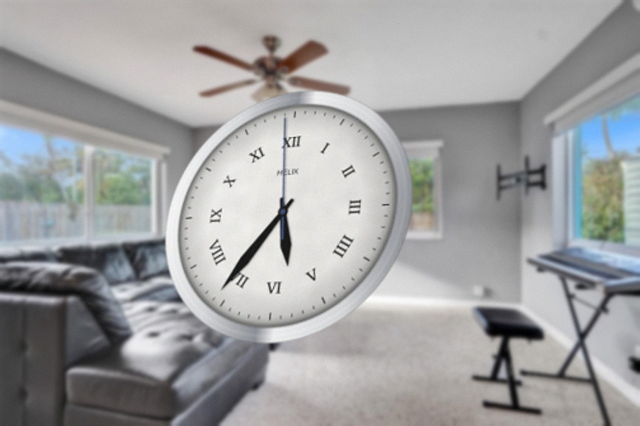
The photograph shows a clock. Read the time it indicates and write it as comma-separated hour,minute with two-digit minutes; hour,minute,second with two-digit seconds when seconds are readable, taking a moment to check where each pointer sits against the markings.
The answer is 5,35,59
